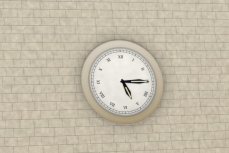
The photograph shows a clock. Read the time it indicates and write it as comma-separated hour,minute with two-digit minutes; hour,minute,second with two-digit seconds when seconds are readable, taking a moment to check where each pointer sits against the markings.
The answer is 5,15
